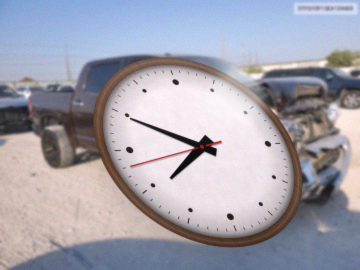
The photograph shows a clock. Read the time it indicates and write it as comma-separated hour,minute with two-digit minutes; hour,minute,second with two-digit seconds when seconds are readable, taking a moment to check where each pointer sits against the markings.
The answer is 7,49,43
